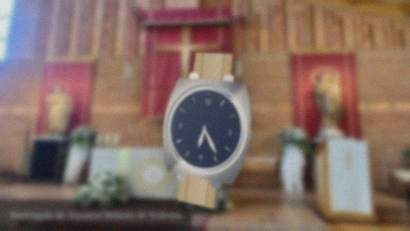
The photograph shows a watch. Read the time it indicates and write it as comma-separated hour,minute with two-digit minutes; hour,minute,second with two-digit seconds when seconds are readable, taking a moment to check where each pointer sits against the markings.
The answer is 6,24
